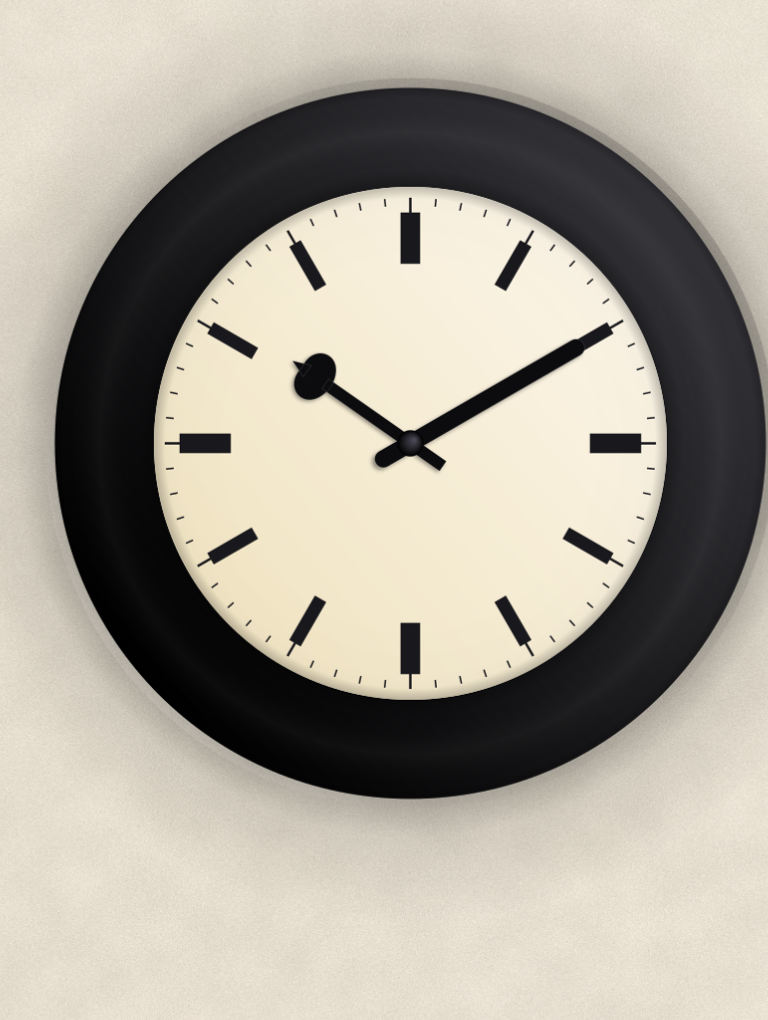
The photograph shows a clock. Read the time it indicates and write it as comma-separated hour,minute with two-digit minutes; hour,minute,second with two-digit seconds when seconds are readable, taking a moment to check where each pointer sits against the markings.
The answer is 10,10
